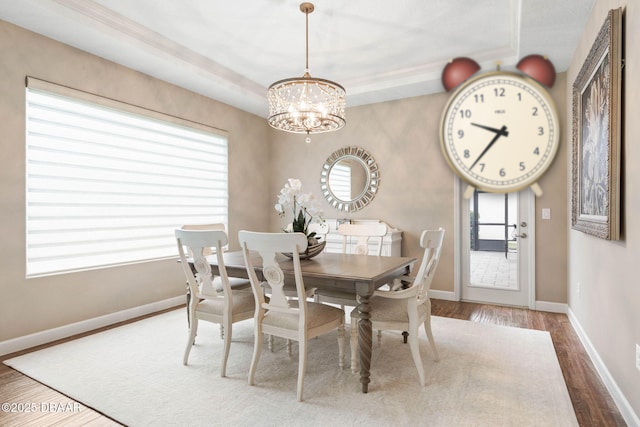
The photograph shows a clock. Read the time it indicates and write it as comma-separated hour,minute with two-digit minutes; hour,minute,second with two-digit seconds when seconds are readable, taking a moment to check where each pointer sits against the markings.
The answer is 9,37
